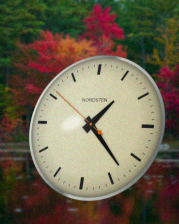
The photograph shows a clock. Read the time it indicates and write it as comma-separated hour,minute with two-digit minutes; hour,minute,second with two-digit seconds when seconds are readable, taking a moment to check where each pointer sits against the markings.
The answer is 1,22,51
